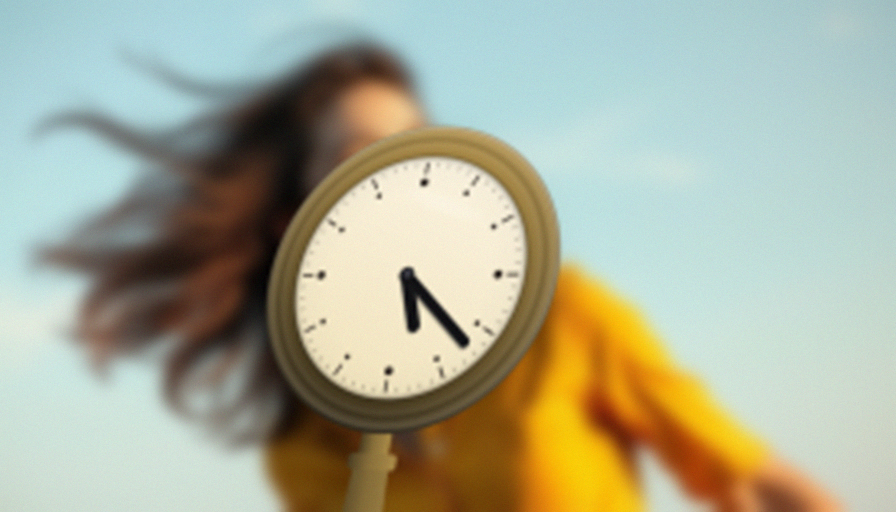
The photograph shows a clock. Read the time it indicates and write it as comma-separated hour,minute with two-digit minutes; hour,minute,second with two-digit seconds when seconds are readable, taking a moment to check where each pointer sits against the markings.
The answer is 5,22
